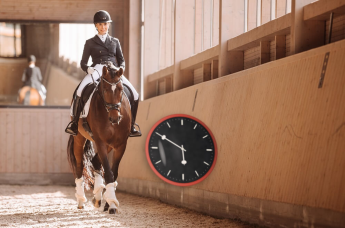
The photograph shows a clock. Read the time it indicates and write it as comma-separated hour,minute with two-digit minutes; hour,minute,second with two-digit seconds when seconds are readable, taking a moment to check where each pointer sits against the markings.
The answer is 5,50
